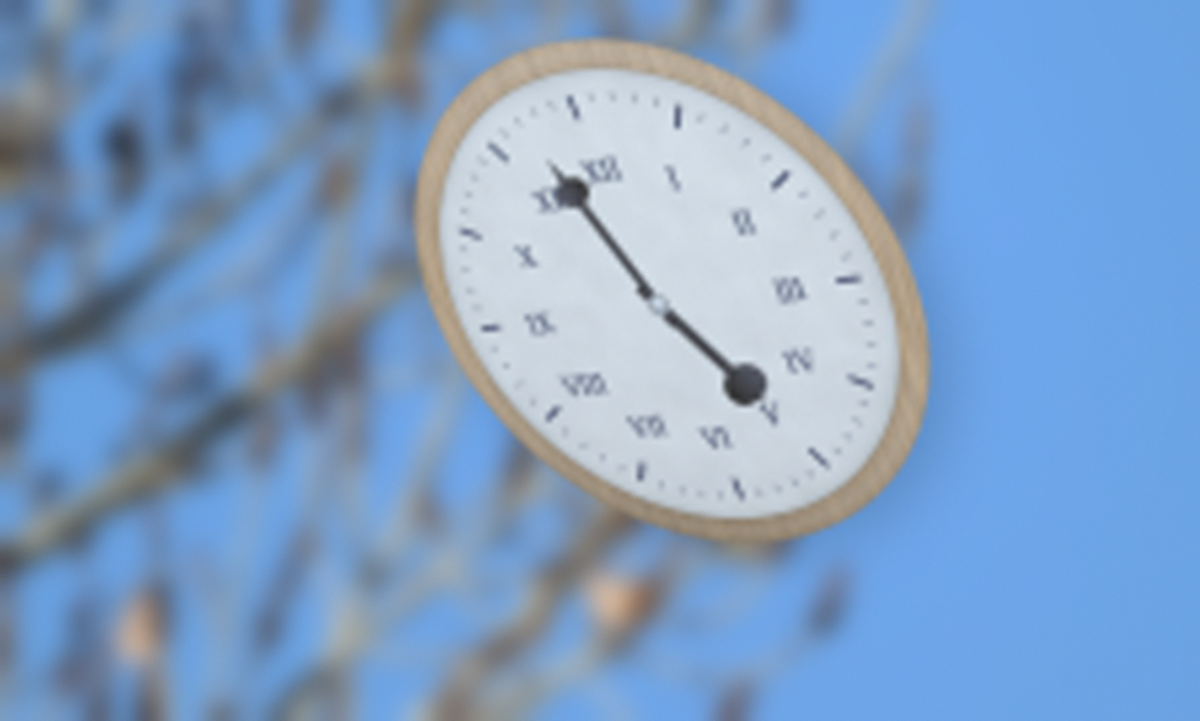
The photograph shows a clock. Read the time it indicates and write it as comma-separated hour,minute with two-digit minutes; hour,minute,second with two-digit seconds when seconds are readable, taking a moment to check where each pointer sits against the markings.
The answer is 4,57
